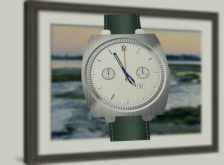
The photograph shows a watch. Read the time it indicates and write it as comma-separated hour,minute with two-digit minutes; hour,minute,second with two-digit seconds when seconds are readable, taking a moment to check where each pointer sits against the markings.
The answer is 4,56
